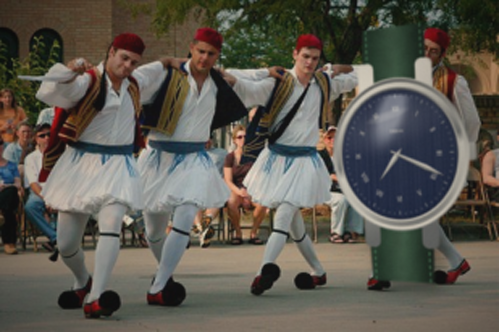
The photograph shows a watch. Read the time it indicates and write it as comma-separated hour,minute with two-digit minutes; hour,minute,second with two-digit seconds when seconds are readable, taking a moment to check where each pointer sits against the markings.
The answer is 7,19
